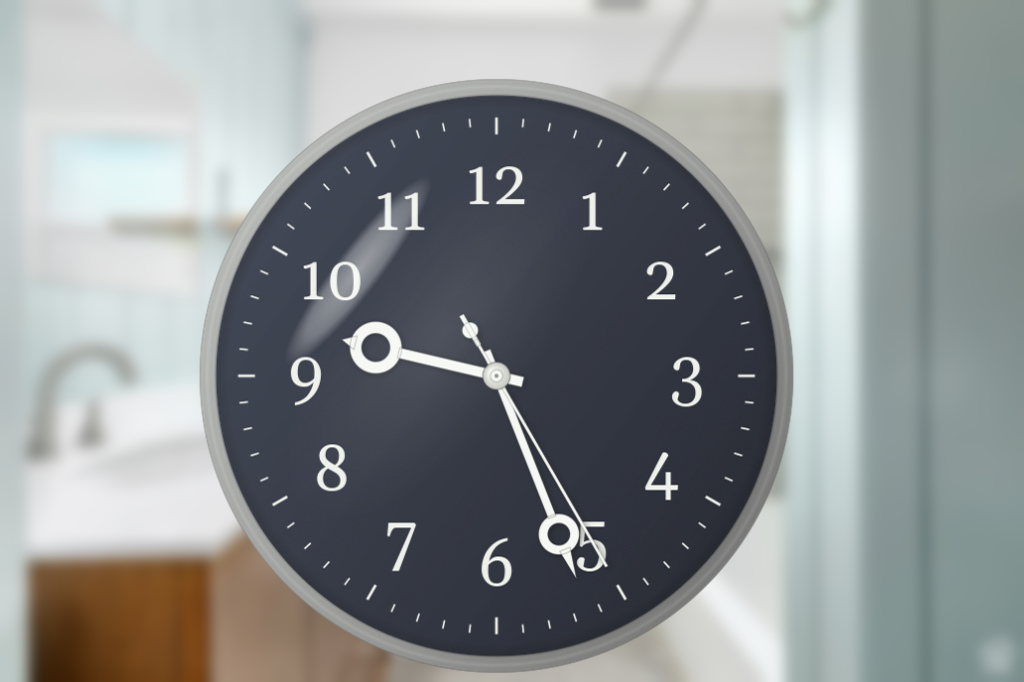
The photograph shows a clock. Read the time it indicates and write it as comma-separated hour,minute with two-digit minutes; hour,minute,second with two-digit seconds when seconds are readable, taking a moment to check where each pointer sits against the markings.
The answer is 9,26,25
